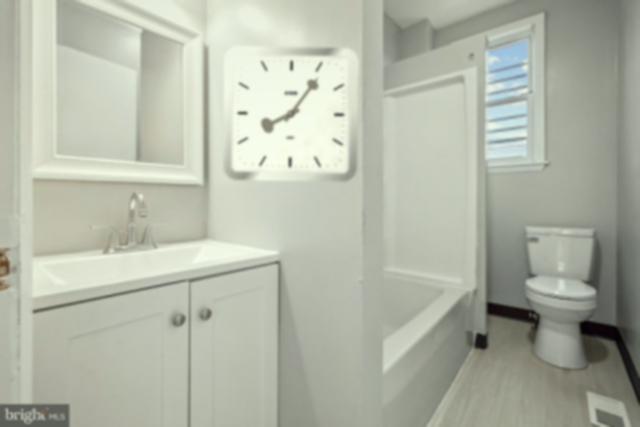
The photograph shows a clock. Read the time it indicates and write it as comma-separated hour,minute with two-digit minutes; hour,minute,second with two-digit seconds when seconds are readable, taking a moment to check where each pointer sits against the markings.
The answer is 8,06
